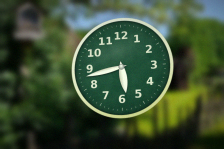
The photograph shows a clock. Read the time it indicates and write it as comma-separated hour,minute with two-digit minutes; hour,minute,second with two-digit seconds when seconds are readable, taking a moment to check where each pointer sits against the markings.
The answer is 5,43
